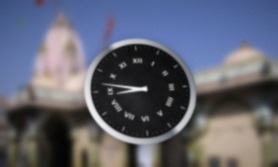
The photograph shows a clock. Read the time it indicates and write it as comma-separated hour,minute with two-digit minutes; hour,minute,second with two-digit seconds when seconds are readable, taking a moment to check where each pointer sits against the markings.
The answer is 8,47
